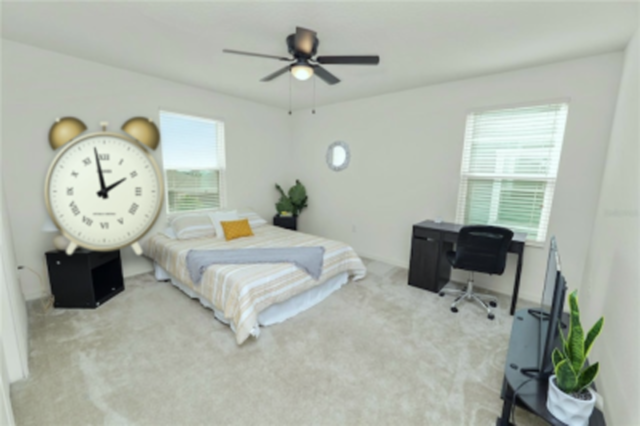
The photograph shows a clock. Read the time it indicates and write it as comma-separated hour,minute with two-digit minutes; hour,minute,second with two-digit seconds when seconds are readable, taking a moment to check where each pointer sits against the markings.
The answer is 1,58
